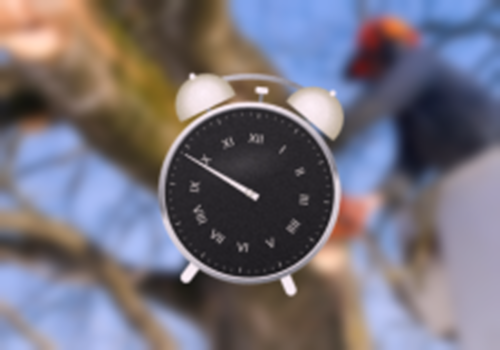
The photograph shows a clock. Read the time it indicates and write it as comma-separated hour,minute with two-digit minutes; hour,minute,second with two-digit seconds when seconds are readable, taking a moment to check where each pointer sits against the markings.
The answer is 9,49
